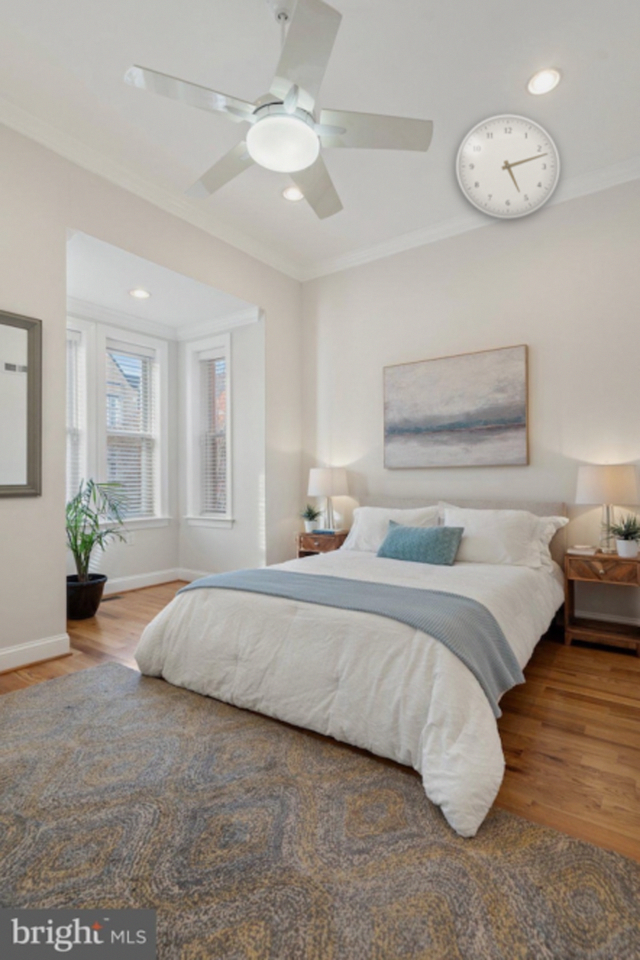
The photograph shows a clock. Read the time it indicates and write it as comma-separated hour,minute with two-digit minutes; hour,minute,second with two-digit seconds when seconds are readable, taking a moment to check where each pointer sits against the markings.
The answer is 5,12
